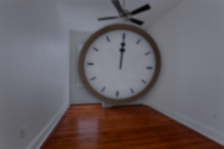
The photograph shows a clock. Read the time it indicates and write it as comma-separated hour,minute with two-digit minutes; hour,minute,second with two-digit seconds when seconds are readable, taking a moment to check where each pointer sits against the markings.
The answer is 12,00
